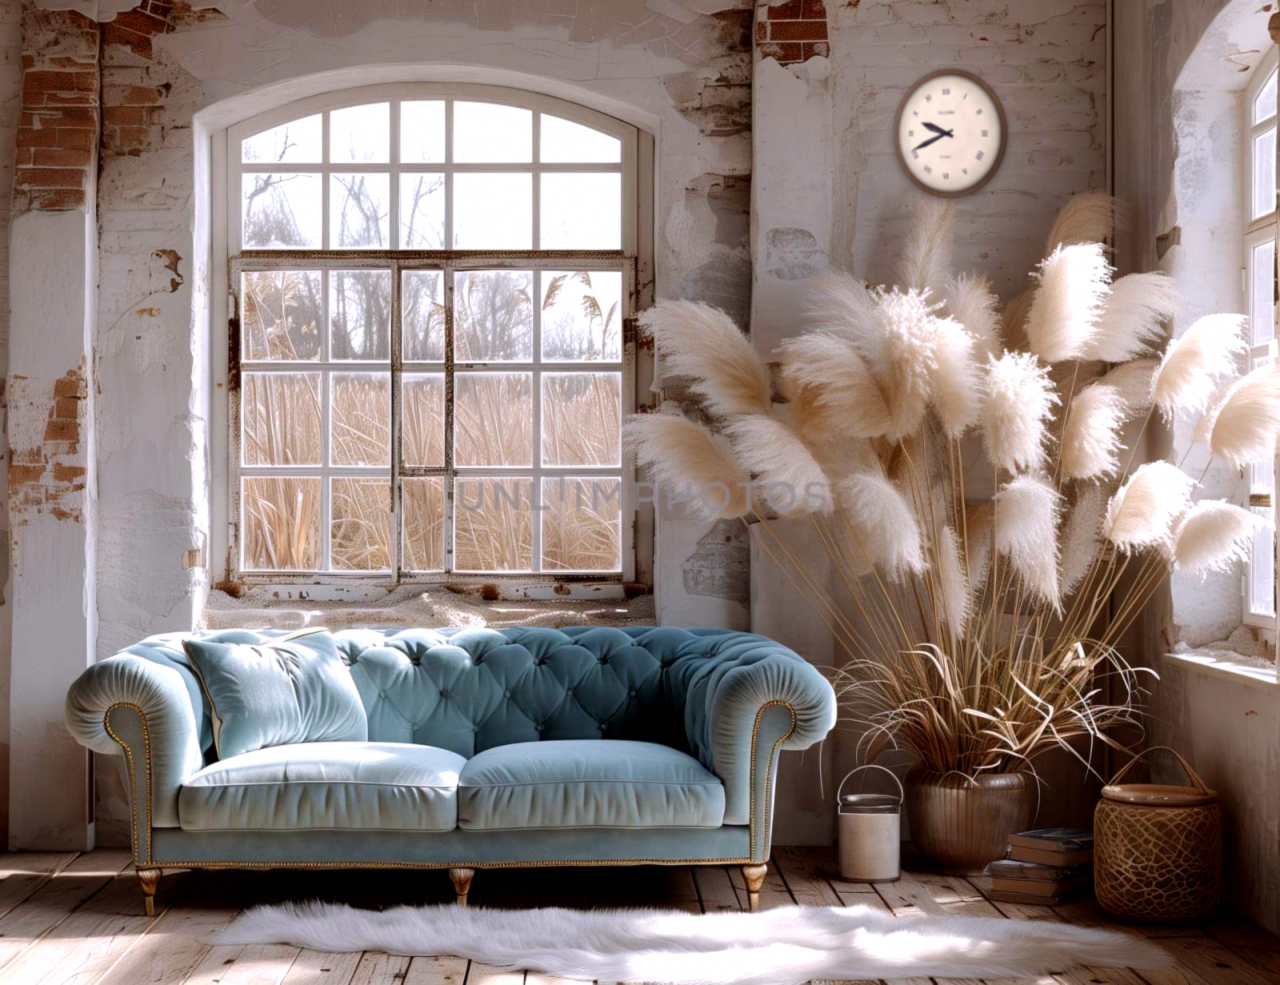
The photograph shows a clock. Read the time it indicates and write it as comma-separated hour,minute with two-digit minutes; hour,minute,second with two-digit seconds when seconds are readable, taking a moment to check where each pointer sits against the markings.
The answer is 9,41
